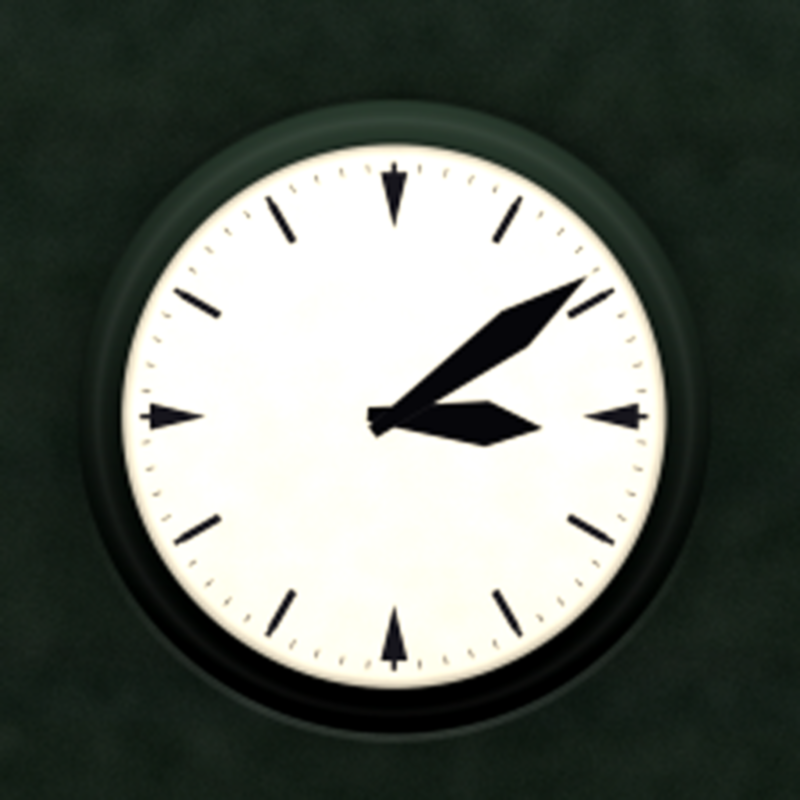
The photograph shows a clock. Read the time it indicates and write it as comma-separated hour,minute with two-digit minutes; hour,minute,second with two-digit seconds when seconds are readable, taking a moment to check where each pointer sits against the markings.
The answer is 3,09
